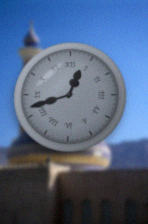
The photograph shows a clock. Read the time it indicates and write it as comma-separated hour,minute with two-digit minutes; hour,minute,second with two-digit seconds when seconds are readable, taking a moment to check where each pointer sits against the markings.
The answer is 12,42
